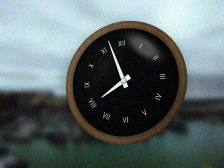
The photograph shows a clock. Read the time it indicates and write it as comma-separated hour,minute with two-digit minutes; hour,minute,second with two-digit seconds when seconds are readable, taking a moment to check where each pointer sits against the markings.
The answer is 7,57
